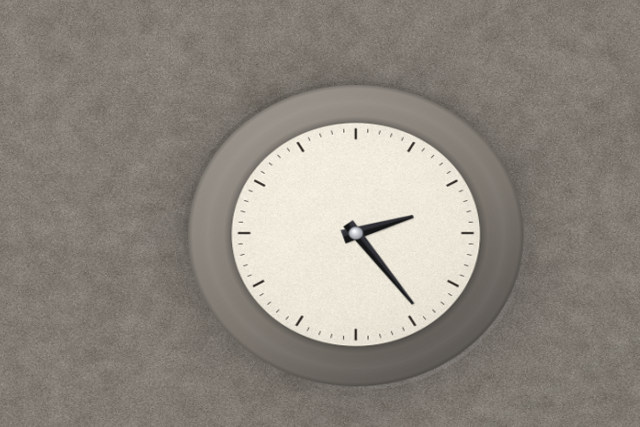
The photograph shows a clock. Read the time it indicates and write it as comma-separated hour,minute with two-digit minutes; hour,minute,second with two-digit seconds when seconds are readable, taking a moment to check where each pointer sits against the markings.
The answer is 2,24
